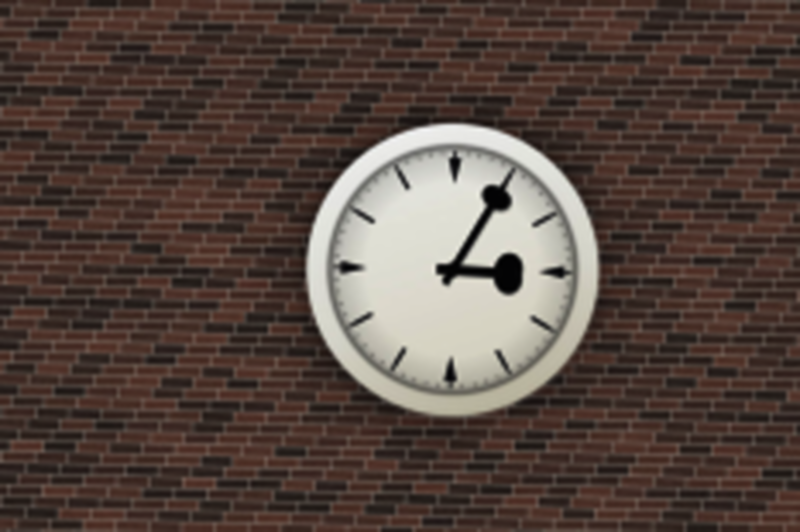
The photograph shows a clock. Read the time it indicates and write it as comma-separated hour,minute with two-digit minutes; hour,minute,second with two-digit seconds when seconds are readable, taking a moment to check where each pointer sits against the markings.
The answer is 3,05
